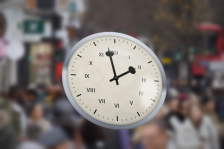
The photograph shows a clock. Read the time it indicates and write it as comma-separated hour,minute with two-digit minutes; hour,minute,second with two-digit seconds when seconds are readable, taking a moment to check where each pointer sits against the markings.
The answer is 1,58
